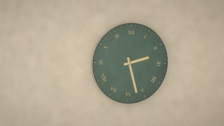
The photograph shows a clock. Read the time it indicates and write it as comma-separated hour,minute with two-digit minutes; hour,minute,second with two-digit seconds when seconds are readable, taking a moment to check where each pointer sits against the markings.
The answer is 2,27
